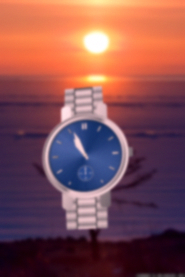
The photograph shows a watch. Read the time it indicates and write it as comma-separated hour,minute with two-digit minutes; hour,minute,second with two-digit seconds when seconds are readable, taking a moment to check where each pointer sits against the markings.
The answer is 10,56
